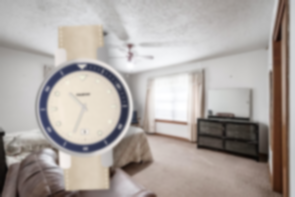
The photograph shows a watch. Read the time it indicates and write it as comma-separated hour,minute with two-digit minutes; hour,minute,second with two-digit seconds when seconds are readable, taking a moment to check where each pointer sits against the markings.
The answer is 10,34
